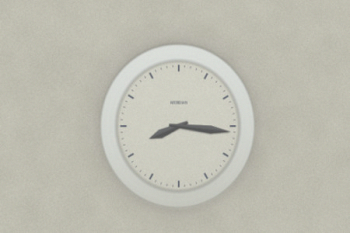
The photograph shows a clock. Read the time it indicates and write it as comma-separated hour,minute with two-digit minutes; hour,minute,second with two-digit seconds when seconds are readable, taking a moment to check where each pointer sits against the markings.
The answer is 8,16
